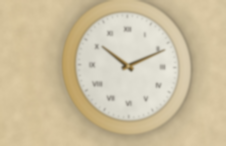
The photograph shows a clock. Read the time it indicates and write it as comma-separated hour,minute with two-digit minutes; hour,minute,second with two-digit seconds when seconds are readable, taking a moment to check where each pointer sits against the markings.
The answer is 10,11
